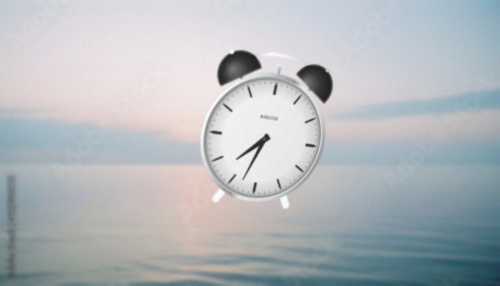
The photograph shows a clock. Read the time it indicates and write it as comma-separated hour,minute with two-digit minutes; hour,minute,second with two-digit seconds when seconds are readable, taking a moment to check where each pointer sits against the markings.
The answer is 7,33
